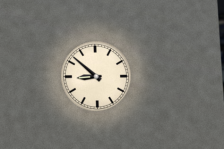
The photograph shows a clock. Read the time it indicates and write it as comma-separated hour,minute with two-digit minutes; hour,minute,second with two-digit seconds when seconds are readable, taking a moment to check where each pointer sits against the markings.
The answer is 8,52
